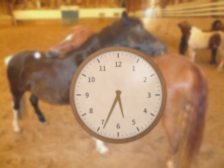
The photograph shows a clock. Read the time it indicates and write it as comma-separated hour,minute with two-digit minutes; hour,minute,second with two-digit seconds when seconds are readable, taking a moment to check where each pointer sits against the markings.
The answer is 5,34
